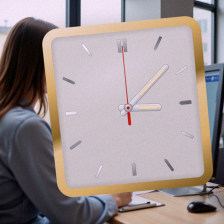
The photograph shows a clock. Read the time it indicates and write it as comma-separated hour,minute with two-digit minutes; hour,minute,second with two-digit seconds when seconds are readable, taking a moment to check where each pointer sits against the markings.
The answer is 3,08,00
